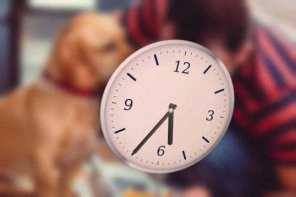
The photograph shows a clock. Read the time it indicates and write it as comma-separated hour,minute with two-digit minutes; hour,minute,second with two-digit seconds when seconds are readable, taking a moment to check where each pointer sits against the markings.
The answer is 5,35
